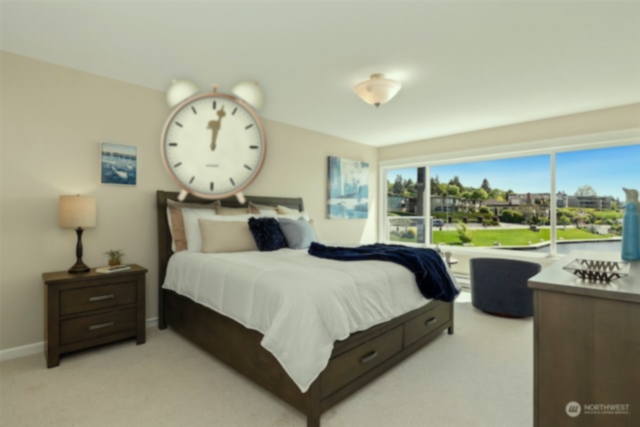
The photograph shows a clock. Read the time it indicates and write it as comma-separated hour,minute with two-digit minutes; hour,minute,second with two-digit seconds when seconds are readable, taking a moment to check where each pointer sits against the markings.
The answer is 12,02
